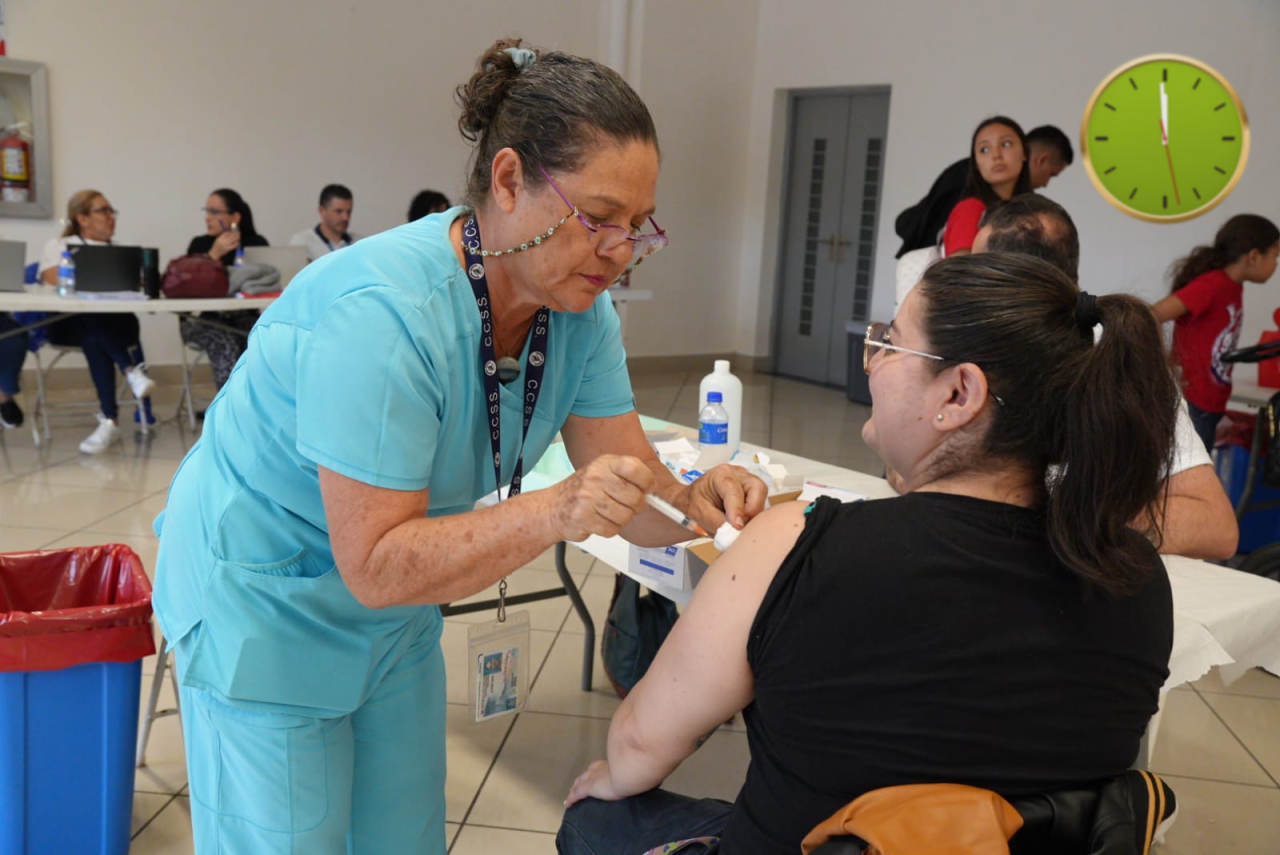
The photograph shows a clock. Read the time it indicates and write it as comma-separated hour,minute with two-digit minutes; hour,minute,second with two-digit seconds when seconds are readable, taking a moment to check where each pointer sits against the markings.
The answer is 11,59,28
